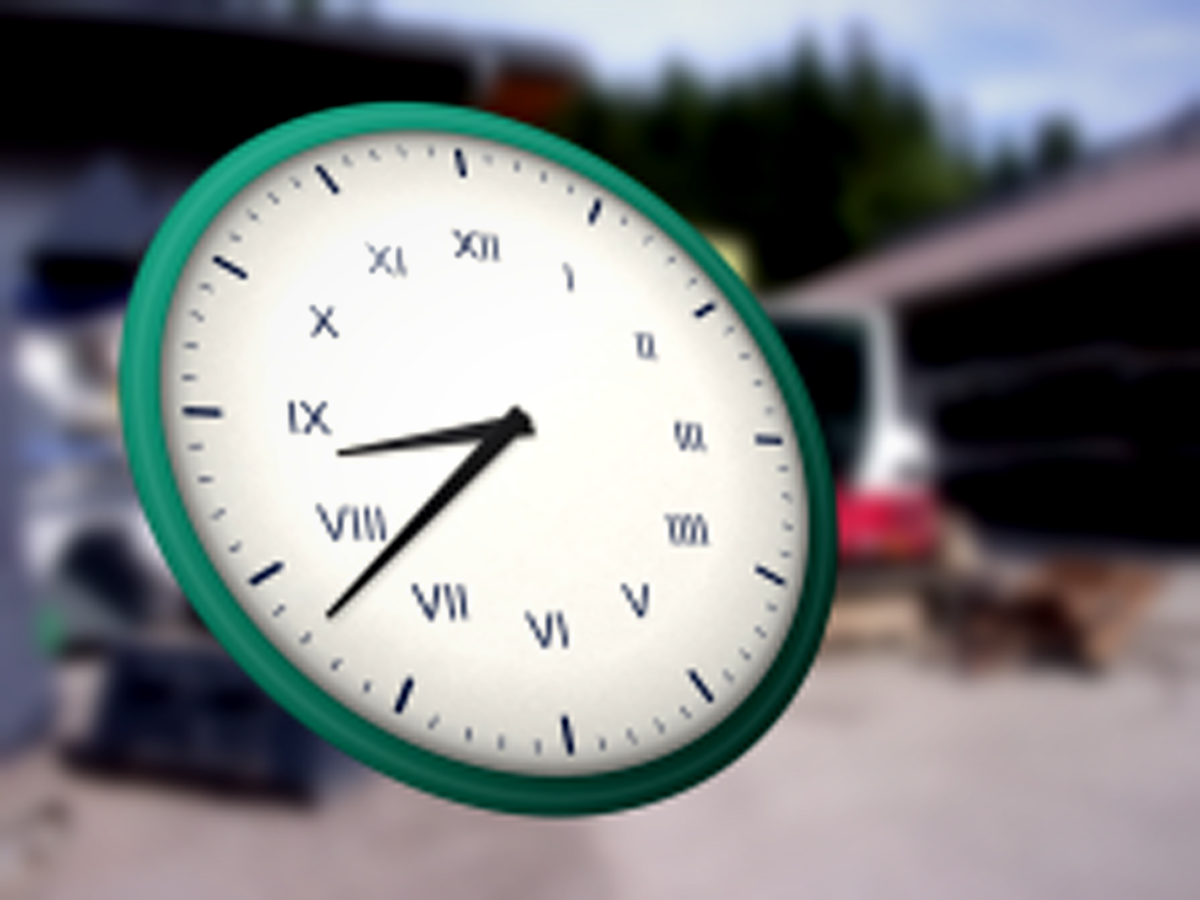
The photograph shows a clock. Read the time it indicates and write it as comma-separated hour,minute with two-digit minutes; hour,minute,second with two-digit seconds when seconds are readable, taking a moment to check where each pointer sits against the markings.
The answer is 8,38
